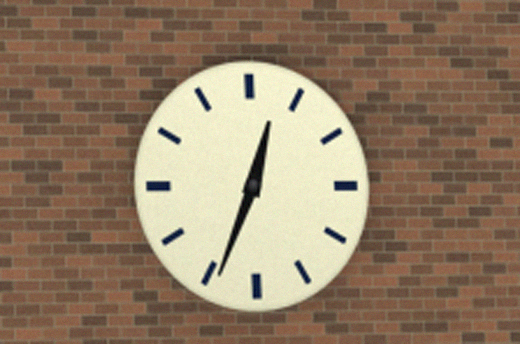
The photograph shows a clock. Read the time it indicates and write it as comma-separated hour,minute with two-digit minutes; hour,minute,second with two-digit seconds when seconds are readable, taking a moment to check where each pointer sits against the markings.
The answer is 12,34
